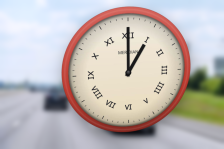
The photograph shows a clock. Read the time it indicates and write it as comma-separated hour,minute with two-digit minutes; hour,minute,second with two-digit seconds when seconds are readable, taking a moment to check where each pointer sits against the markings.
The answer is 1,00
